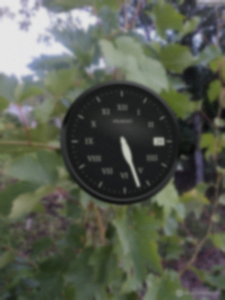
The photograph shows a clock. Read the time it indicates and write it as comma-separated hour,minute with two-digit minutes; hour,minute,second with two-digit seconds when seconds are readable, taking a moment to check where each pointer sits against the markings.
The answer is 5,27
